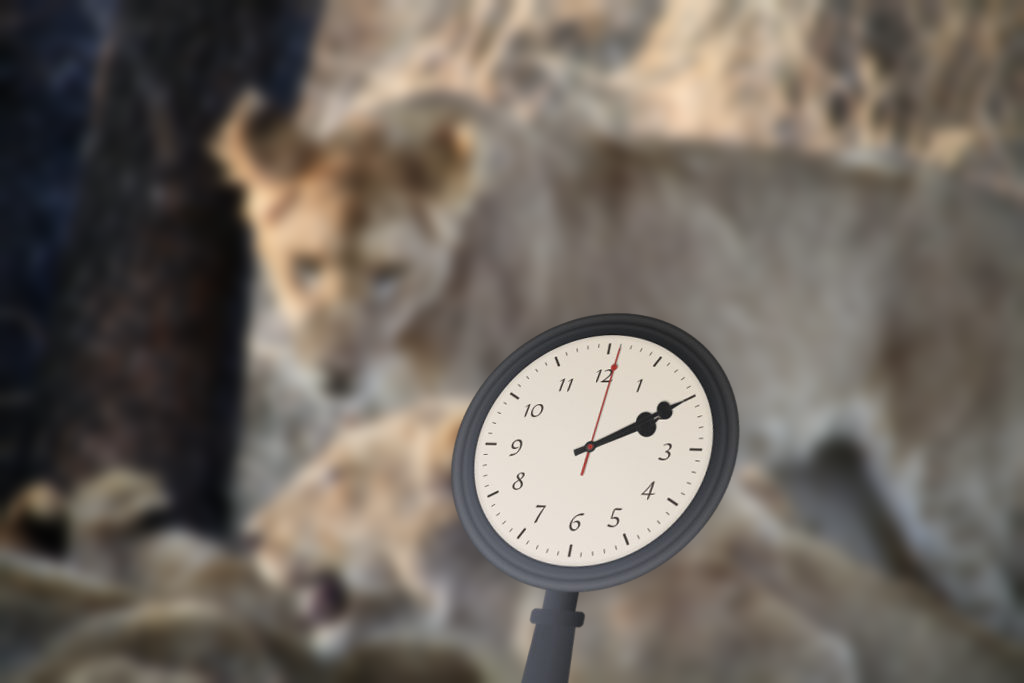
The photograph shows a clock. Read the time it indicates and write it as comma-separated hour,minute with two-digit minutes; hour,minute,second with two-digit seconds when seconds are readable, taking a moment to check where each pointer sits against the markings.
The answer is 2,10,01
